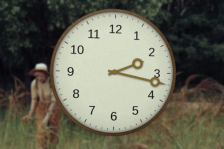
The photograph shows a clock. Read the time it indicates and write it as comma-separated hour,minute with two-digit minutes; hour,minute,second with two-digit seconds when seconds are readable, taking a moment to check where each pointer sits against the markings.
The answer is 2,17
